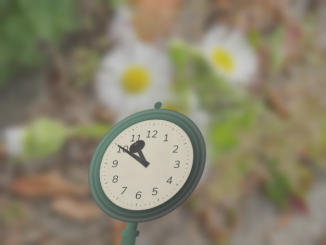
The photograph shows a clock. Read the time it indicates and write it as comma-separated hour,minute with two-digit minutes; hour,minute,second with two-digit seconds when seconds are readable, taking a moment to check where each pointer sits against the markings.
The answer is 10,50
